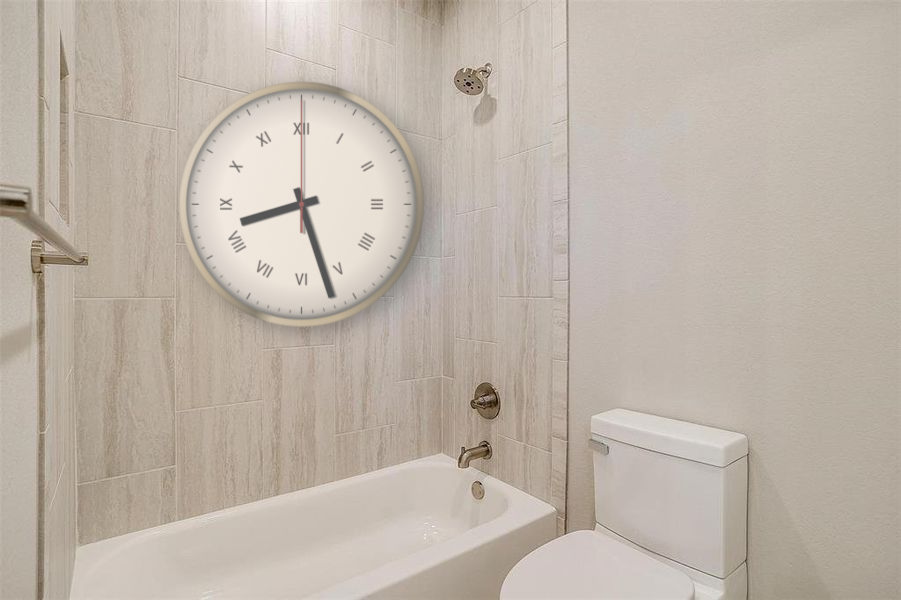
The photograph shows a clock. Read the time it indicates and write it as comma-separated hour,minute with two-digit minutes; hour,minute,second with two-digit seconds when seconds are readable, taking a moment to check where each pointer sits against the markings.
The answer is 8,27,00
